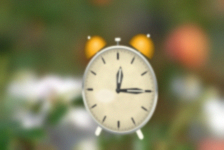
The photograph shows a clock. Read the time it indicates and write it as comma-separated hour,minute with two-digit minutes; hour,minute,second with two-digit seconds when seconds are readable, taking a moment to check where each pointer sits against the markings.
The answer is 12,15
